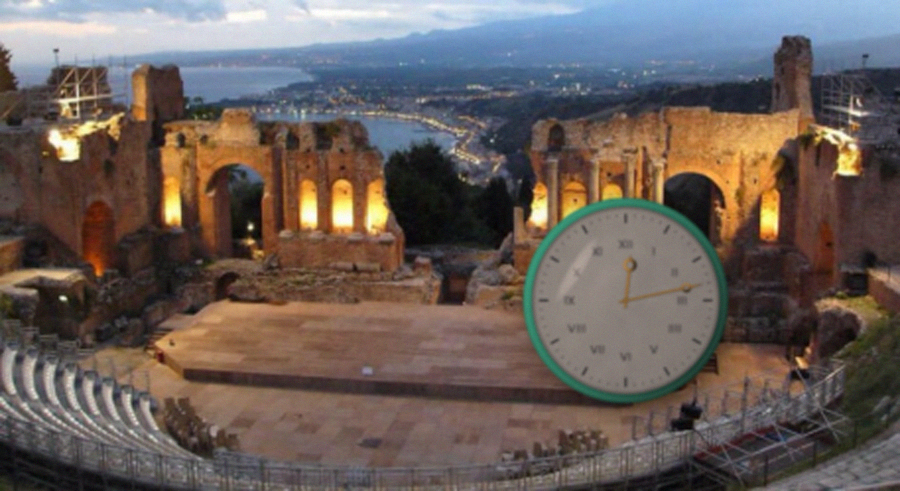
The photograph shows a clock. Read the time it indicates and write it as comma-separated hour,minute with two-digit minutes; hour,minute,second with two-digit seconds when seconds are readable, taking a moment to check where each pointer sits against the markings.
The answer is 12,13
